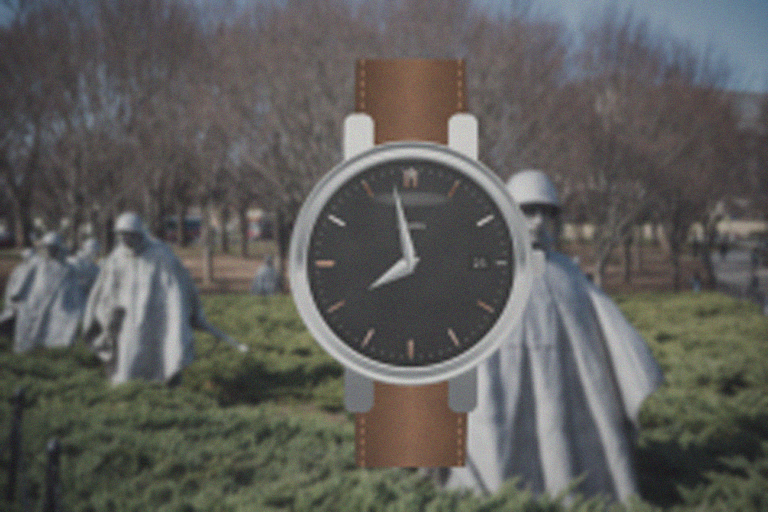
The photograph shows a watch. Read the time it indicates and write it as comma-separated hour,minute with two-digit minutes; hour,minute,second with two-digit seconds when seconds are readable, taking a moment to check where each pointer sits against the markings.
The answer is 7,58
